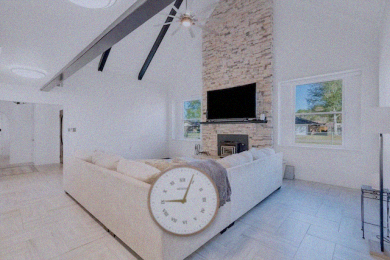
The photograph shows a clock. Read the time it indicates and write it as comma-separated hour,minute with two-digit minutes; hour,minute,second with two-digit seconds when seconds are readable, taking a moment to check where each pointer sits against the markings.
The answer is 9,04
